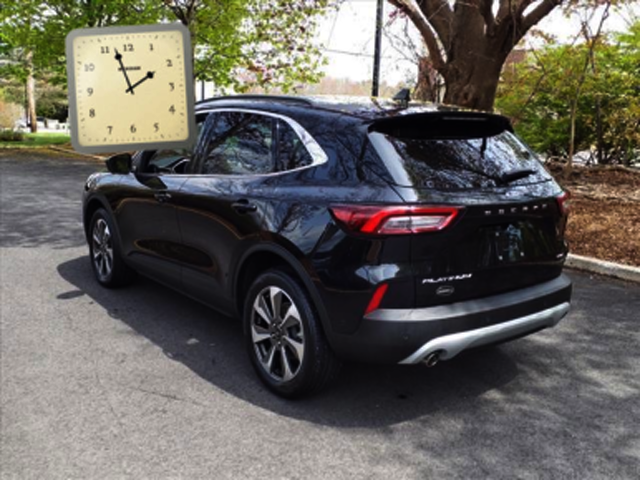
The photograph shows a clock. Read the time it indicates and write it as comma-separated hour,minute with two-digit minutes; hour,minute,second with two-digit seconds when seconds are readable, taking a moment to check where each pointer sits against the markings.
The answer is 1,57
